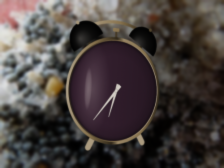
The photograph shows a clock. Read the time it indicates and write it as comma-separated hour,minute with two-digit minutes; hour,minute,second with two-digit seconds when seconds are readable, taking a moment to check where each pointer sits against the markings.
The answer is 6,37
